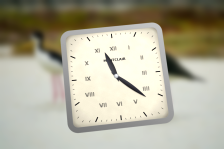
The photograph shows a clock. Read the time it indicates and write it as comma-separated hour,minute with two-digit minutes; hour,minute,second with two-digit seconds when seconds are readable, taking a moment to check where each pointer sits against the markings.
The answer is 11,22
